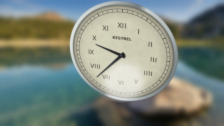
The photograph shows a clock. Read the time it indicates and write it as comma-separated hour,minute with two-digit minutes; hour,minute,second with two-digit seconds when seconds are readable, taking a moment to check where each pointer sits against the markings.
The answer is 9,37
